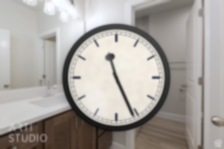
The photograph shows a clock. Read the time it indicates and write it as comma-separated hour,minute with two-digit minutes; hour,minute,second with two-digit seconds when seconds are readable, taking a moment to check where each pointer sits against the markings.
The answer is 11,26
